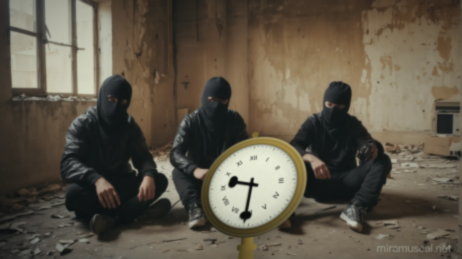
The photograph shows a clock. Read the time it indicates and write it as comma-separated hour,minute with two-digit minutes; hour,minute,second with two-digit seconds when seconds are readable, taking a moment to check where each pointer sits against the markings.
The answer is 9,31
